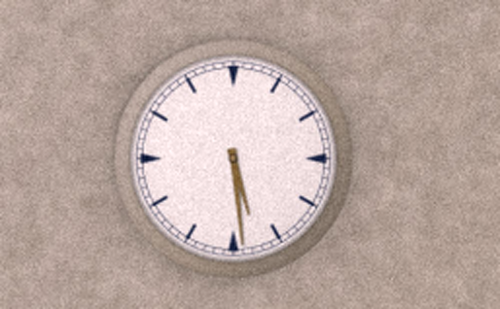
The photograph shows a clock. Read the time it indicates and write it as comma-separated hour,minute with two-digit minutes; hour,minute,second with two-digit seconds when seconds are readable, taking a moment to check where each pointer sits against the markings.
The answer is 5,29
